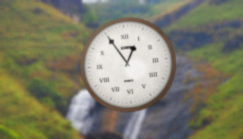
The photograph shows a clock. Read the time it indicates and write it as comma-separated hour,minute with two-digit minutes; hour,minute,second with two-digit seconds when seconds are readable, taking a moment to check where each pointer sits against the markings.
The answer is 12,55
